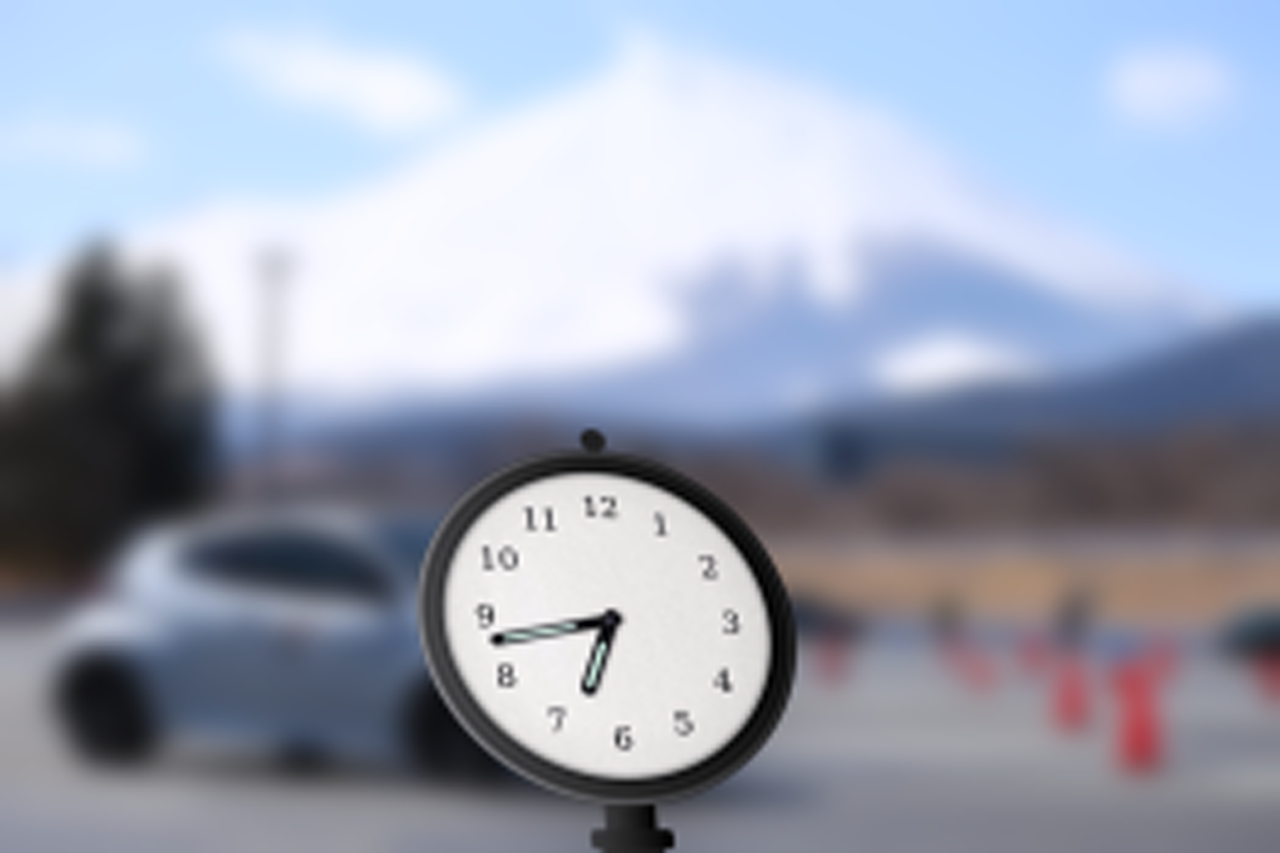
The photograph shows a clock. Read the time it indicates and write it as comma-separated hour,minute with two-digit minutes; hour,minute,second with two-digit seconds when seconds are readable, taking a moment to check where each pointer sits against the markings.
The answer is 6,43
